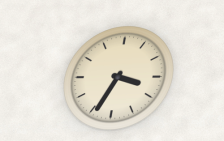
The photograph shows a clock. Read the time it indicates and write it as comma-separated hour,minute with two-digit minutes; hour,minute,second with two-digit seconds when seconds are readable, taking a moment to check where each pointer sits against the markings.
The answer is 3,34
